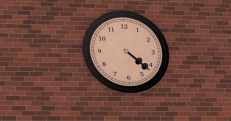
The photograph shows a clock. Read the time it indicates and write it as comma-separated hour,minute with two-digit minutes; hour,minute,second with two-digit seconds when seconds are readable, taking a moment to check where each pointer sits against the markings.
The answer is 4,22
